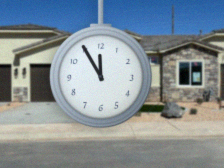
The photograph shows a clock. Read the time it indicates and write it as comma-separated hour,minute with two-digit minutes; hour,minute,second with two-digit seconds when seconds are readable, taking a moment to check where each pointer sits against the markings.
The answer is 11,55
